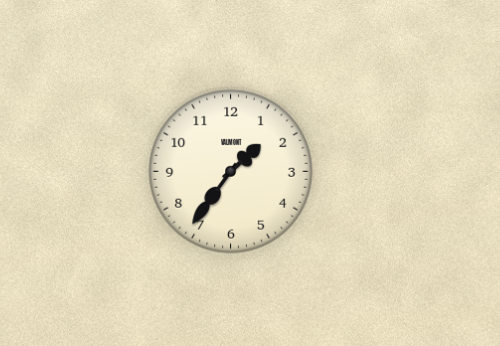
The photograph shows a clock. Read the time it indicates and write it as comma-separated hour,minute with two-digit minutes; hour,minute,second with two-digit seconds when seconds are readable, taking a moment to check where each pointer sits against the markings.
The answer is 1,36
